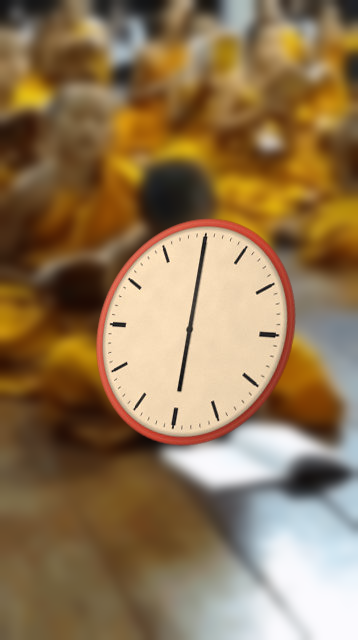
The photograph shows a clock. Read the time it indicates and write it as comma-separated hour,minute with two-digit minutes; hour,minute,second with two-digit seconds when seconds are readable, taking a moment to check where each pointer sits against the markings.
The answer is 6,00
